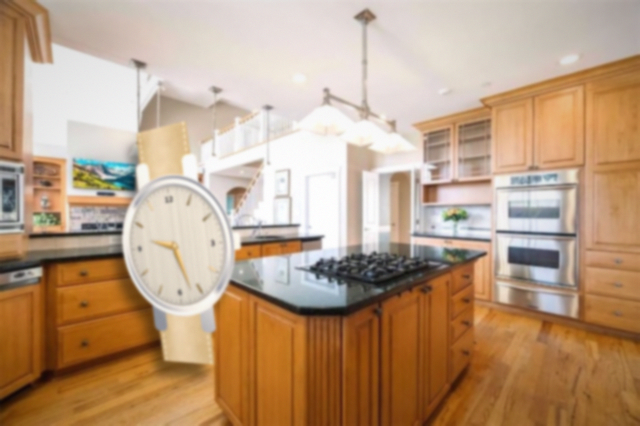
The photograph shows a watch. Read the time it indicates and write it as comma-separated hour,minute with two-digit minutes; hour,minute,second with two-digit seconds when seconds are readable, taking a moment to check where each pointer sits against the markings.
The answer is 9,27
